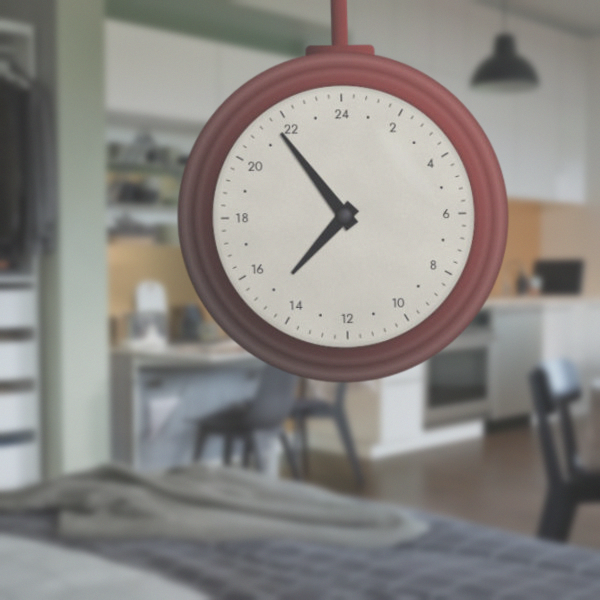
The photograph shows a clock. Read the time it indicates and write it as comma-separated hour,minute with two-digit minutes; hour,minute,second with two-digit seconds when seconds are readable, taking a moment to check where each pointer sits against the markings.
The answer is 14,54
